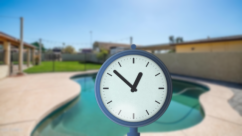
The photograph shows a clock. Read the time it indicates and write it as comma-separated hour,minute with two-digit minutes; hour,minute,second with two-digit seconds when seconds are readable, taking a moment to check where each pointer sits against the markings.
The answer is 12,52
